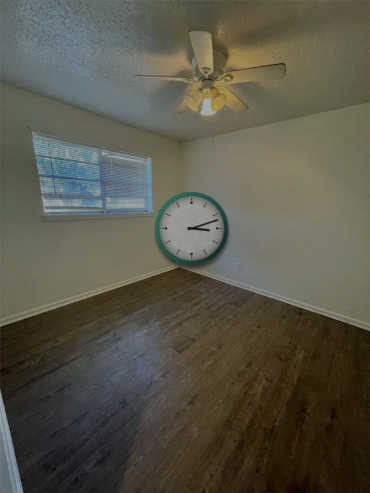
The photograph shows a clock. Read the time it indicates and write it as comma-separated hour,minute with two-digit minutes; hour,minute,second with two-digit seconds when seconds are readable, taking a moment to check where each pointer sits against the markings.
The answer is 3,12
